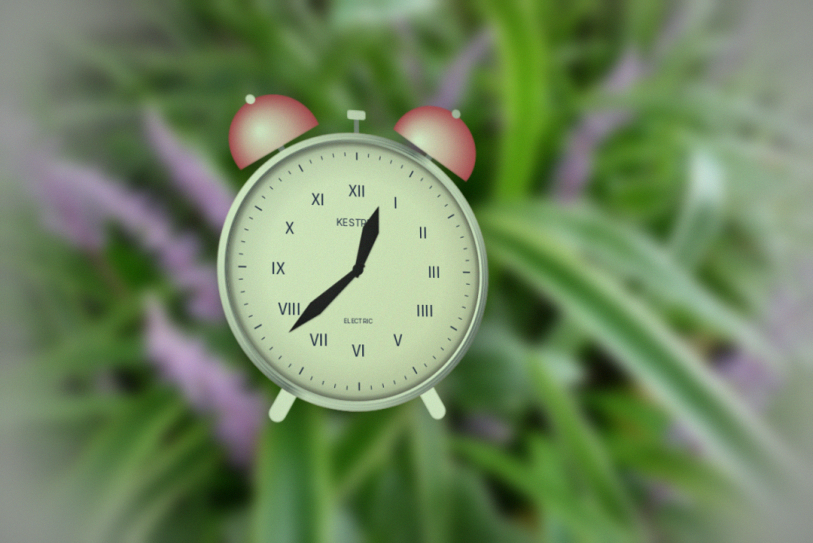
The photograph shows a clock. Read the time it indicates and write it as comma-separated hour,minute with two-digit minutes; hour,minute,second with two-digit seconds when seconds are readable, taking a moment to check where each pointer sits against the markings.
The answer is 12,38
